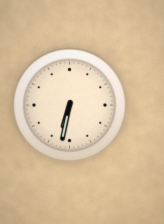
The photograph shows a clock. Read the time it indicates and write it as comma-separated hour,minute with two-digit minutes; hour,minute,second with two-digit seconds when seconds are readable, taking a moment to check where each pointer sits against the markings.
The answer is 6,32
